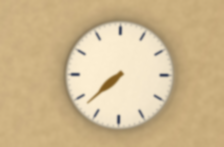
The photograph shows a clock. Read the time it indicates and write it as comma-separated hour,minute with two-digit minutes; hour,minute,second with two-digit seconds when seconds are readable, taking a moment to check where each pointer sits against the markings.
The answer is 7,38
